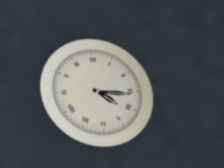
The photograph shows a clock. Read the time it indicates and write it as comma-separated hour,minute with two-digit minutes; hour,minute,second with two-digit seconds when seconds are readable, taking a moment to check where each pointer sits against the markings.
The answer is 4,16
